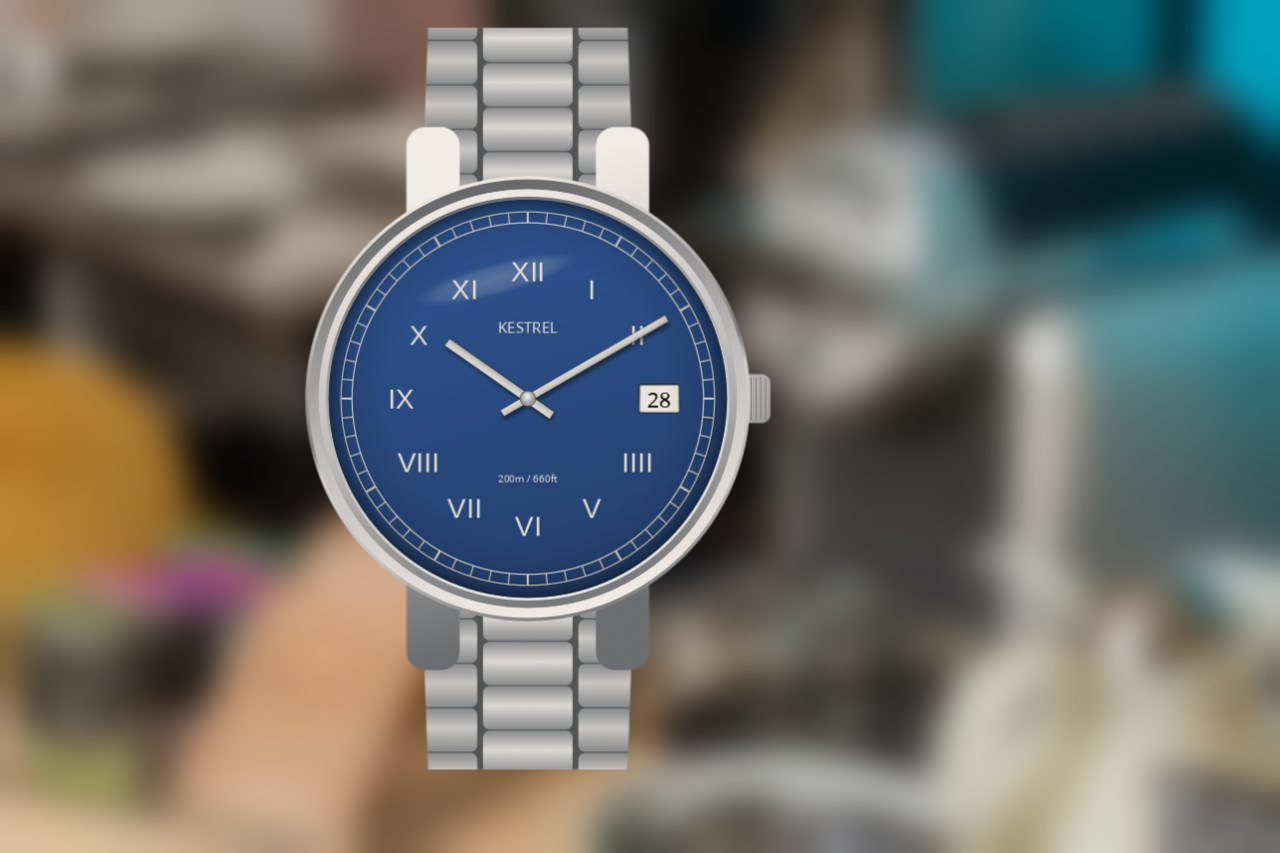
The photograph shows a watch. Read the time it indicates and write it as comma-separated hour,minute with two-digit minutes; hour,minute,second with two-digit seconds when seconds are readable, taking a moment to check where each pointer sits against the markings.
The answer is 10,10
